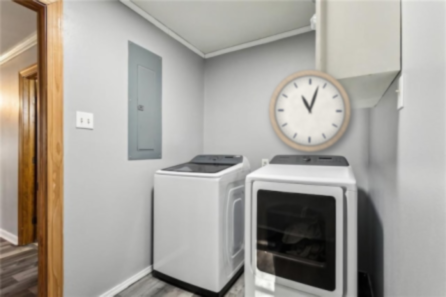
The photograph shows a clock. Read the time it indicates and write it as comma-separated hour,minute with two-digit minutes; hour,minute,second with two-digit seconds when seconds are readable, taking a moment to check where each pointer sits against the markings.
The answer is 11,03
